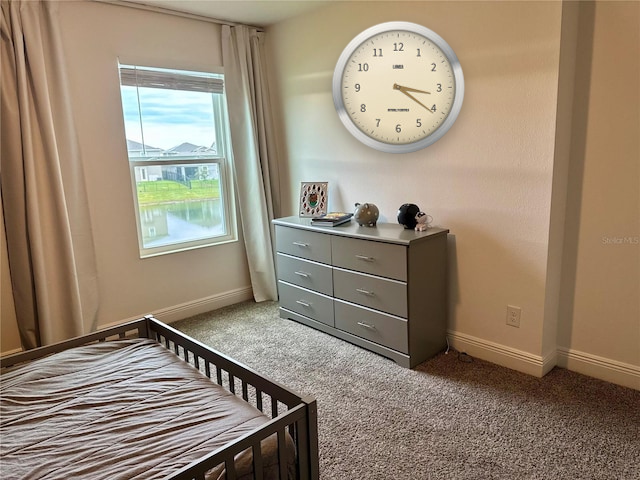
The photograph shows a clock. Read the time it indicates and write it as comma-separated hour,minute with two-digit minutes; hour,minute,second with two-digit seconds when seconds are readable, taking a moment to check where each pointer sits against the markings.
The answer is 3,21
